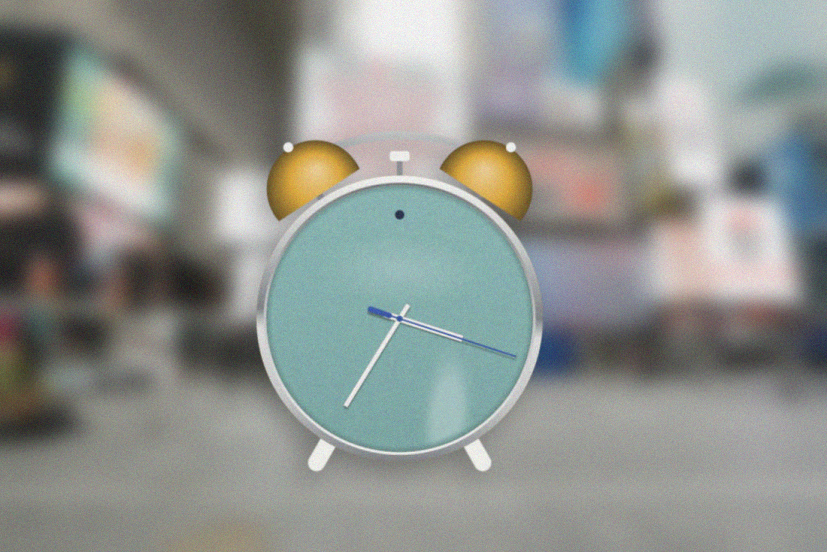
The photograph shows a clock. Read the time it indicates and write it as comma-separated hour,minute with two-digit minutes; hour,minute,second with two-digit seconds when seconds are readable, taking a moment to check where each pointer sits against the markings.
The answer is 3,35,18
